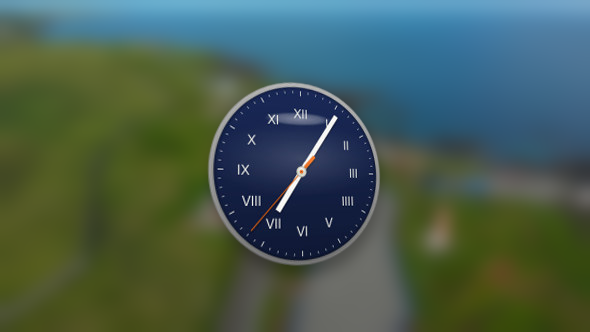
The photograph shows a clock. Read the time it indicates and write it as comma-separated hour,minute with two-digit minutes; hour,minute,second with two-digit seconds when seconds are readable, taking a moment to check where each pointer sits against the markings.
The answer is 7,05,37
